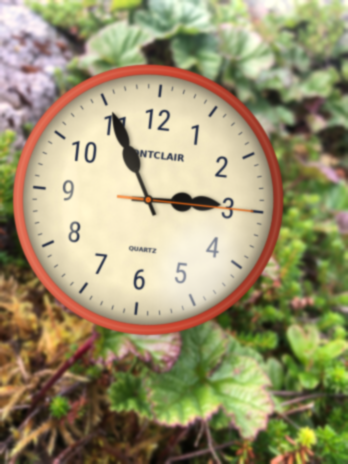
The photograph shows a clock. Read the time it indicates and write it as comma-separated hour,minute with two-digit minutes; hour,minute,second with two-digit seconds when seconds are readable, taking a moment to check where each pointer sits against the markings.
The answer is 2,55,15
